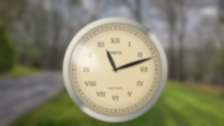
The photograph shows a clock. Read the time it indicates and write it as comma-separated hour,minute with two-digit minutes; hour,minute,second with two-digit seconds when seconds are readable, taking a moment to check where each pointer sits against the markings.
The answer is 11,12
